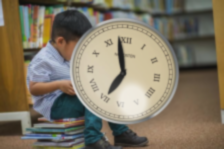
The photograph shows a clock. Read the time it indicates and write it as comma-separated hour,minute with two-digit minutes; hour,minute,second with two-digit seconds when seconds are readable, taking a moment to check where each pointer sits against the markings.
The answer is 6,58
